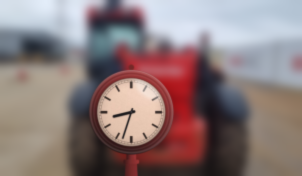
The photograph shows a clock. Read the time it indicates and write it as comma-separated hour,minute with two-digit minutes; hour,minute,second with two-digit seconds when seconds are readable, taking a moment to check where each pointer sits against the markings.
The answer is 8,33
